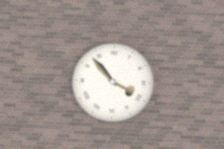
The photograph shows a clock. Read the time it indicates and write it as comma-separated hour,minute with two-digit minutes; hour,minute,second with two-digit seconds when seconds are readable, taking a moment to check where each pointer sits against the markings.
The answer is 3,53
